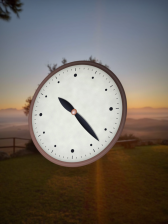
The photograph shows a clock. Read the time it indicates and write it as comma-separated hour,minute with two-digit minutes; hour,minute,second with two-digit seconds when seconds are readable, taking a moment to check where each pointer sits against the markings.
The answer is 10,23
